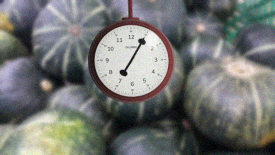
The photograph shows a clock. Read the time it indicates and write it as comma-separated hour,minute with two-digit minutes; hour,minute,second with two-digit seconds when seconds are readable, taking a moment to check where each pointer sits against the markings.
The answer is 7,05
